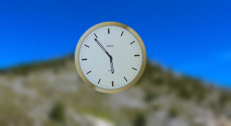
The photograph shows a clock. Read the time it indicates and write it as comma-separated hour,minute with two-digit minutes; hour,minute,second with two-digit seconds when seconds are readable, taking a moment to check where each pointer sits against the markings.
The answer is 5,54
